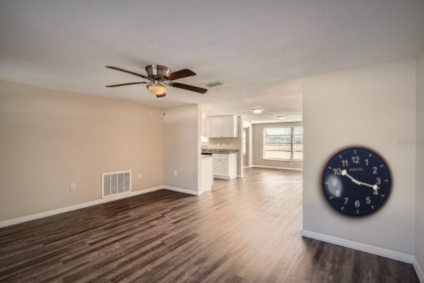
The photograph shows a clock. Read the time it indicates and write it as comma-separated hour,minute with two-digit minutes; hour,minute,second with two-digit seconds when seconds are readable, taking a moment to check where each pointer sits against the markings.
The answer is 10,18
